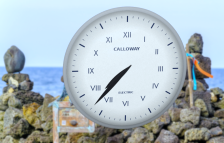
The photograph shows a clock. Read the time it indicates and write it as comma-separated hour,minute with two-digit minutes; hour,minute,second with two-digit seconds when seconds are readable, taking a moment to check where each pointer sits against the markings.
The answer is 7,37
